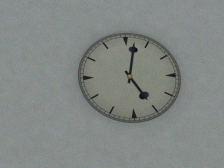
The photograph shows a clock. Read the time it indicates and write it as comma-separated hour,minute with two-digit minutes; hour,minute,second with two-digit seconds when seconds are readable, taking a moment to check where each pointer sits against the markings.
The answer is 5,02
